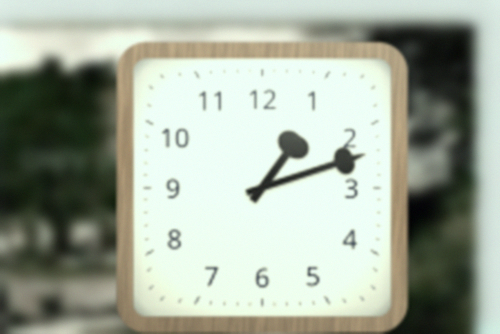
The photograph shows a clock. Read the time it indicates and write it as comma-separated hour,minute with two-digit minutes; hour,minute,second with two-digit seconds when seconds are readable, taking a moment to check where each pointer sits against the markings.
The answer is 1,12
